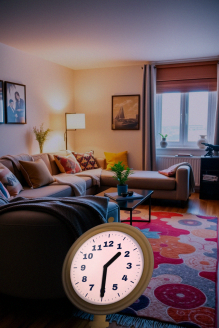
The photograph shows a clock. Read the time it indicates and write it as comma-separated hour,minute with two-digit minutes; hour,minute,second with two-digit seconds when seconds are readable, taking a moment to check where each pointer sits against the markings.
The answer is 1,30
